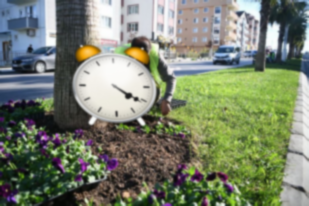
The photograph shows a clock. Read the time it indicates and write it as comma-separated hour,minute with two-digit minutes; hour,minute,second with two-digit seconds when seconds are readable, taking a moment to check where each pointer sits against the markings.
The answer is 4,21
